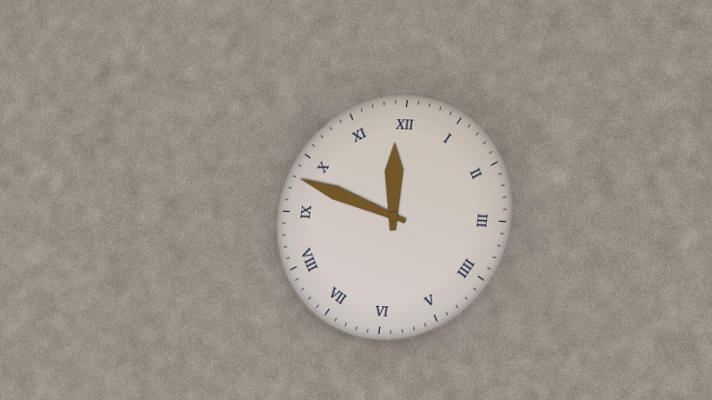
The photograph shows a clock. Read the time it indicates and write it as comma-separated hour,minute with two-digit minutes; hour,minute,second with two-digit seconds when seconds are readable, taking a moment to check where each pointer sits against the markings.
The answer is 11,48
